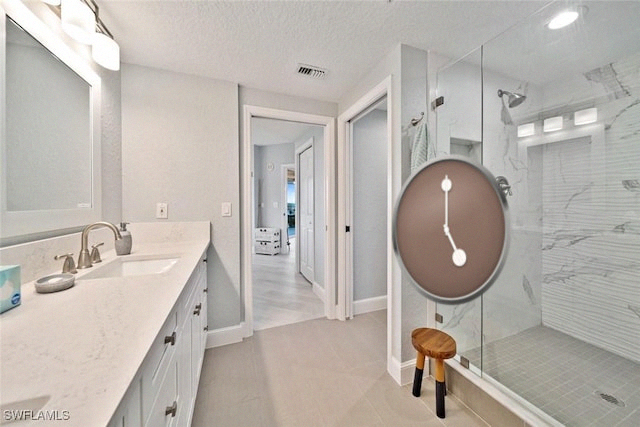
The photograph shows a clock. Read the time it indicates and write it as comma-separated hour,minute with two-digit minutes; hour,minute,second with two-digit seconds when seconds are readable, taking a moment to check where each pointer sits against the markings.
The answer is 5,00
